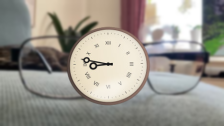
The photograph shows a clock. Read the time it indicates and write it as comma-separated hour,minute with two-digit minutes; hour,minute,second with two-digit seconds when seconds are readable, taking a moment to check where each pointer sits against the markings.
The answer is 8,47
